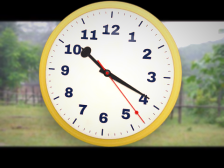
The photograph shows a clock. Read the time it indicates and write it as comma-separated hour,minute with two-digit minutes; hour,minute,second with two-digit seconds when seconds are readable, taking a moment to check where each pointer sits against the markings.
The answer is 10,19,23
